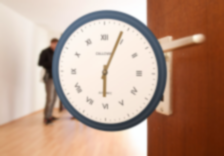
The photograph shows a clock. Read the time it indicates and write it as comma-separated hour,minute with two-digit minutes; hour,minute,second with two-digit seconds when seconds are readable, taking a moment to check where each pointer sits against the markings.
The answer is 6,04
